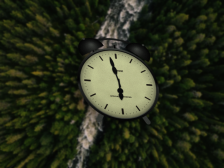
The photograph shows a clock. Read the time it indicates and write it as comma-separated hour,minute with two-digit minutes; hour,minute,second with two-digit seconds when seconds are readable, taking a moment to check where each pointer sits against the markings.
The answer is 5,58
